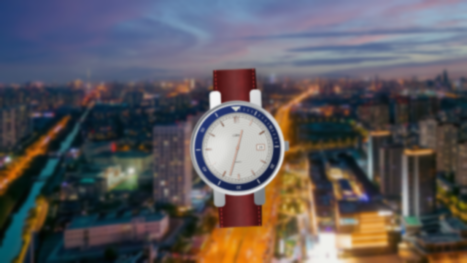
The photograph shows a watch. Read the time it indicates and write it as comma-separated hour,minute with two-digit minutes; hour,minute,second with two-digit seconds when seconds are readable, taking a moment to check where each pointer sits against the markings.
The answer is 12,33
